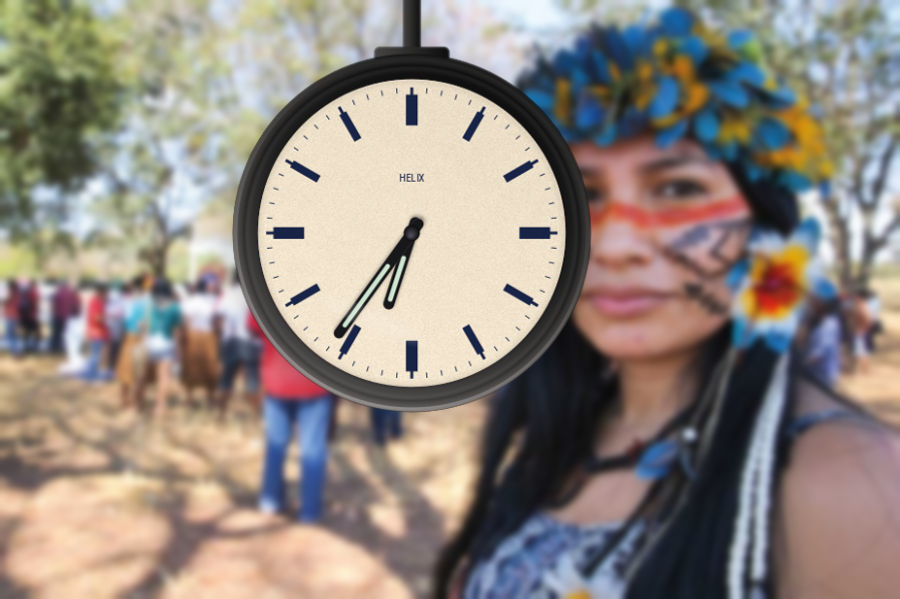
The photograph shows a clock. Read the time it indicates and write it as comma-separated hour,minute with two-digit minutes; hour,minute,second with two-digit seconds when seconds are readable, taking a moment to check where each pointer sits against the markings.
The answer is 6,36
